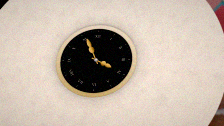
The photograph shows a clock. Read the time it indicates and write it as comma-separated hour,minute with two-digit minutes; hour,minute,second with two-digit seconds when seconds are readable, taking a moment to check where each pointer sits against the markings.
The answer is 3,56
